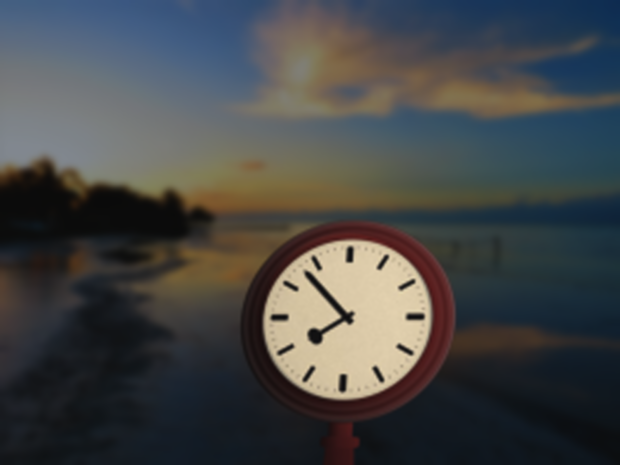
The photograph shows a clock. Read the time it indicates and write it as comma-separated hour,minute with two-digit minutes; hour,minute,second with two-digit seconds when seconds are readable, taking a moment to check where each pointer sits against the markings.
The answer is 7,53
